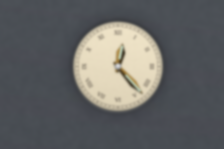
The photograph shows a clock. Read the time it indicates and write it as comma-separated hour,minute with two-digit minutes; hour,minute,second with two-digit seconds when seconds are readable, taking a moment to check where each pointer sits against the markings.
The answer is 12,23
